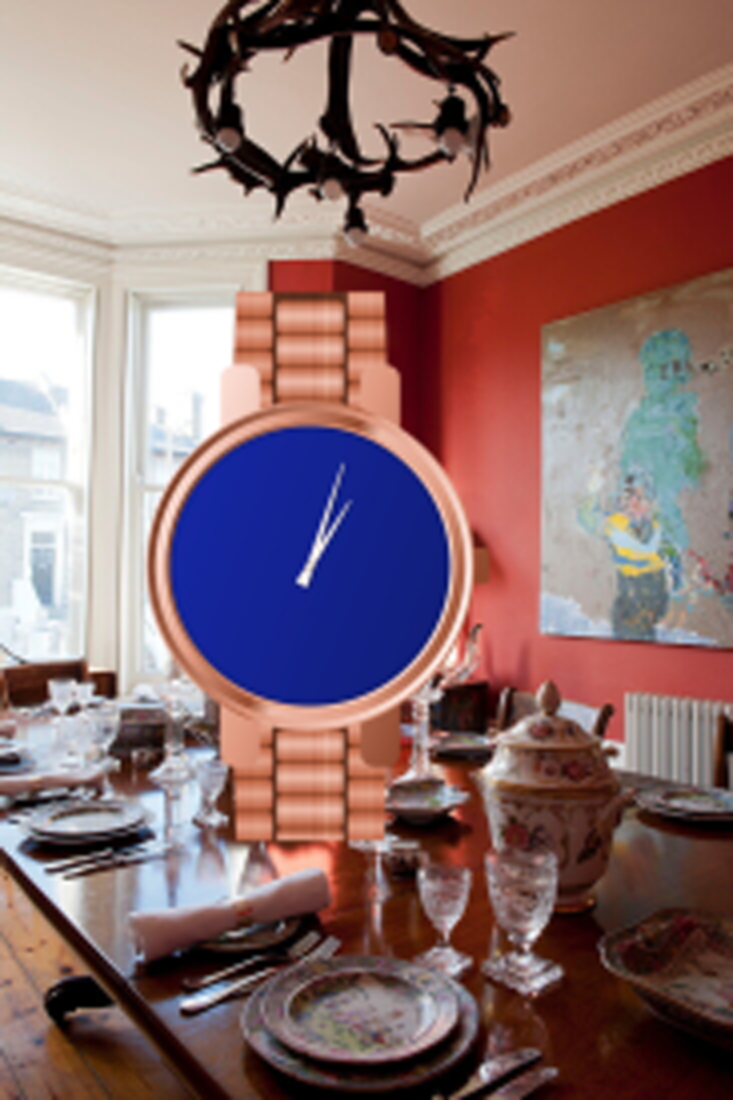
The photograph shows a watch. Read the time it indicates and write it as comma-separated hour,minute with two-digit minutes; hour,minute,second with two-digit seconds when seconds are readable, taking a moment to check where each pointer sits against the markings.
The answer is 1,03
